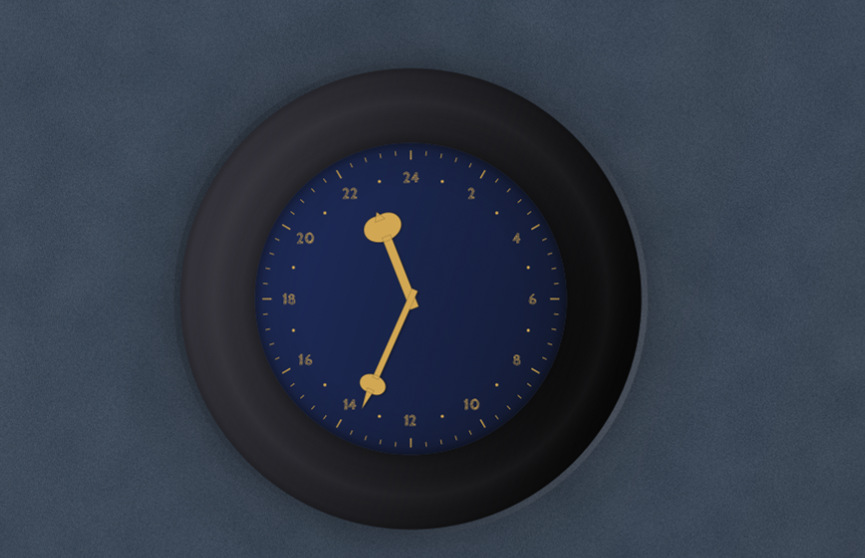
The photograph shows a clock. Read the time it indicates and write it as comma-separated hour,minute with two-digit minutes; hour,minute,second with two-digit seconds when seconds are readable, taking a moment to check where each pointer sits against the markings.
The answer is 22,34
